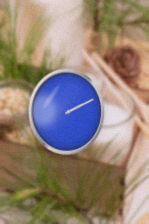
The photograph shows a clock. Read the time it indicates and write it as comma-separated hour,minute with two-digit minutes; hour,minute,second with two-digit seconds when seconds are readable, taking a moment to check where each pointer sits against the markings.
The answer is 2,11
